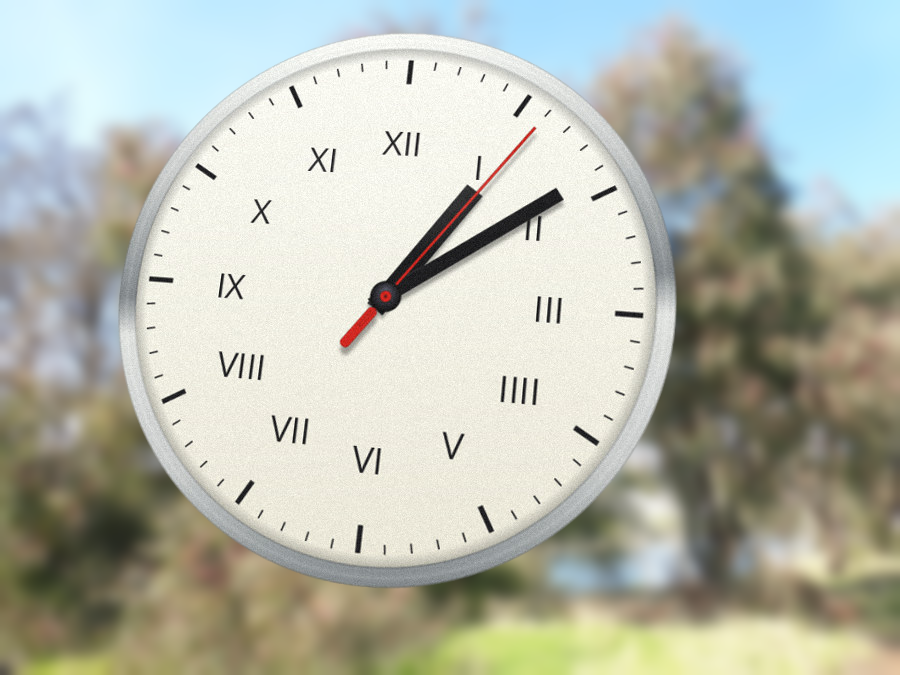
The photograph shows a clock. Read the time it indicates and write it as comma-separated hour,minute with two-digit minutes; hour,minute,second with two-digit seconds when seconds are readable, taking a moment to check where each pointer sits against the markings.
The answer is 1,09,06
